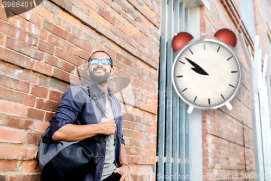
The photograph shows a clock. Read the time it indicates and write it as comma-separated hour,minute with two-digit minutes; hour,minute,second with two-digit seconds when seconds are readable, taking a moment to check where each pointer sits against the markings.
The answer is 9,52
